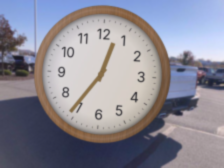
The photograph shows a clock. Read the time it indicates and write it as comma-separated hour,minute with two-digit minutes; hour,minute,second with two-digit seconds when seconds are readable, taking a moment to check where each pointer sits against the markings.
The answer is 12,36
